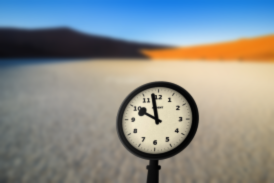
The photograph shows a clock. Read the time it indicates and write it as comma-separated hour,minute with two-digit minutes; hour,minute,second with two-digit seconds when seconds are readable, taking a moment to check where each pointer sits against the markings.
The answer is 9,58
